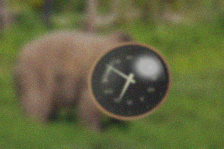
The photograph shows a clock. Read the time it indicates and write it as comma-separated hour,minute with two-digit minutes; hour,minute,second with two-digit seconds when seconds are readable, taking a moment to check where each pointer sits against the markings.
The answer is 6,51
